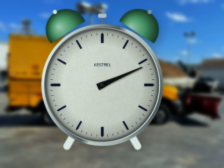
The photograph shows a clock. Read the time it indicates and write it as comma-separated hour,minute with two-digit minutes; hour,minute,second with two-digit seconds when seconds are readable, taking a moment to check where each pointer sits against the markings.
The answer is 2,11
